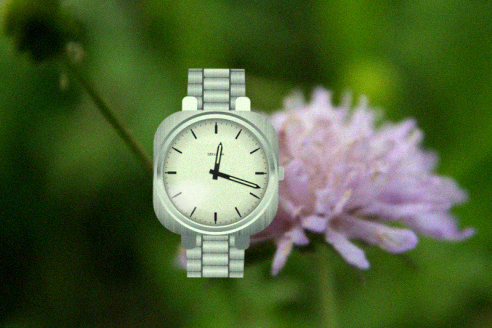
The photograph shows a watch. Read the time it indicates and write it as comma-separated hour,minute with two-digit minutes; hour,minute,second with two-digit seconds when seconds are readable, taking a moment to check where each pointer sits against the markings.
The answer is 12,18
